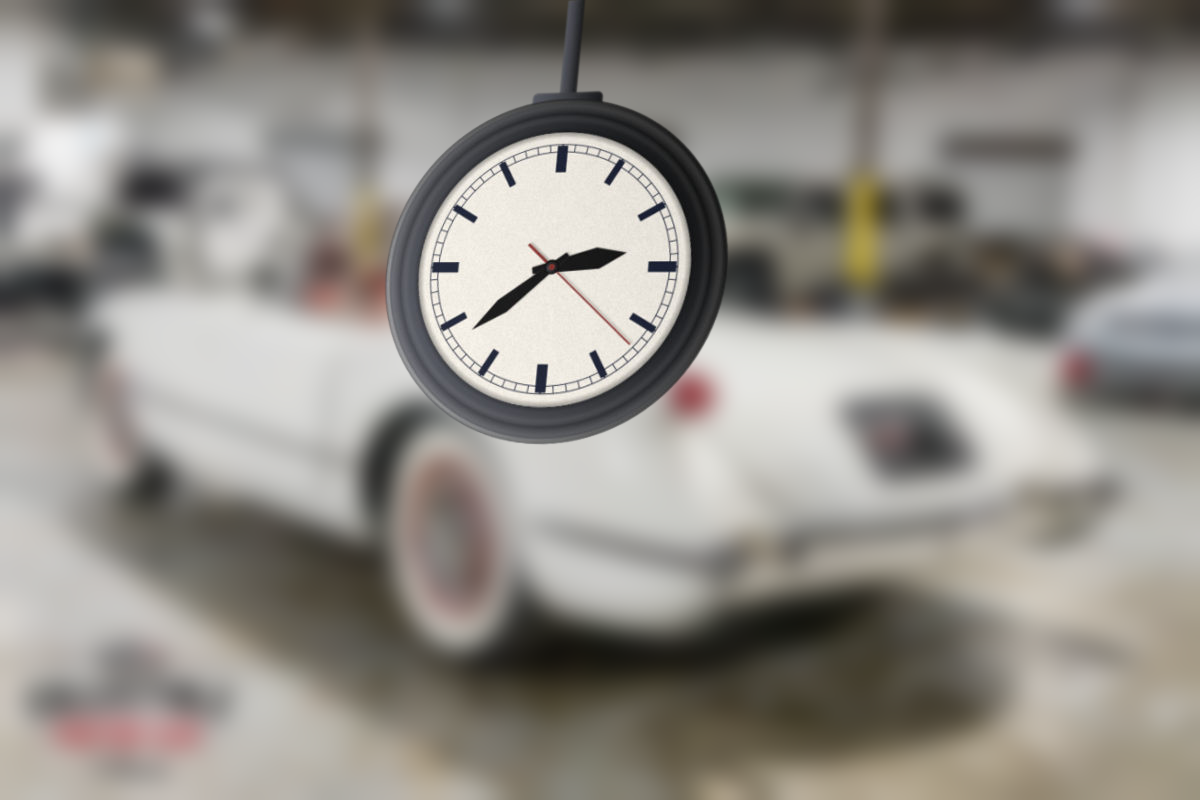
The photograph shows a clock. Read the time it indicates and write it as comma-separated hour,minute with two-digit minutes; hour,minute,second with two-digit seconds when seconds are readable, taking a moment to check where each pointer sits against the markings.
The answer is 2,38,22
